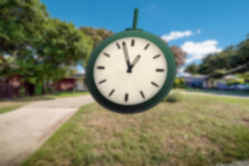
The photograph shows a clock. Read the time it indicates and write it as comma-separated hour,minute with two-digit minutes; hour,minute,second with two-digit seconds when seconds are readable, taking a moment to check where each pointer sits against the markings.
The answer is 12,57
